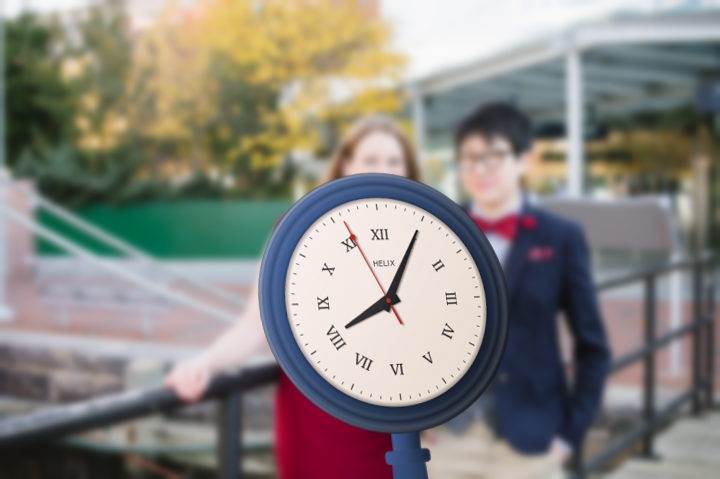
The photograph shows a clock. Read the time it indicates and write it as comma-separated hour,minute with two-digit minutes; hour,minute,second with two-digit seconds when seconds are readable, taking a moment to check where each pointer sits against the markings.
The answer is 8,04,56
